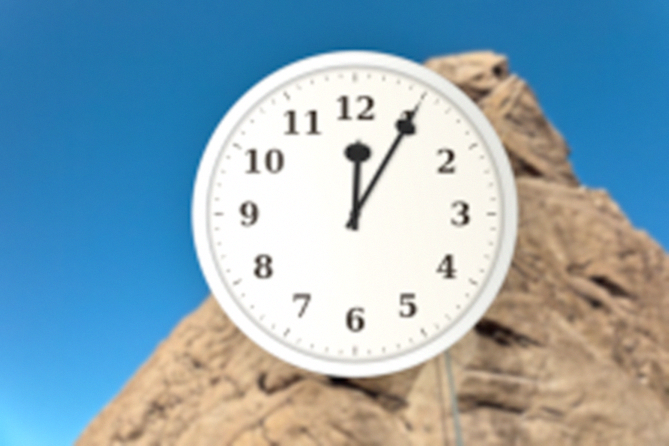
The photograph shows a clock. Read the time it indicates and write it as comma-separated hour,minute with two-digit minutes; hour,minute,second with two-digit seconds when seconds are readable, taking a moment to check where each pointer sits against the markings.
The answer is 12,05
